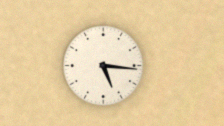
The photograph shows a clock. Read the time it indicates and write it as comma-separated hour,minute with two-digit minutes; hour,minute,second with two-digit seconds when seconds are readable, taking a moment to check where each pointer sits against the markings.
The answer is 5,16
